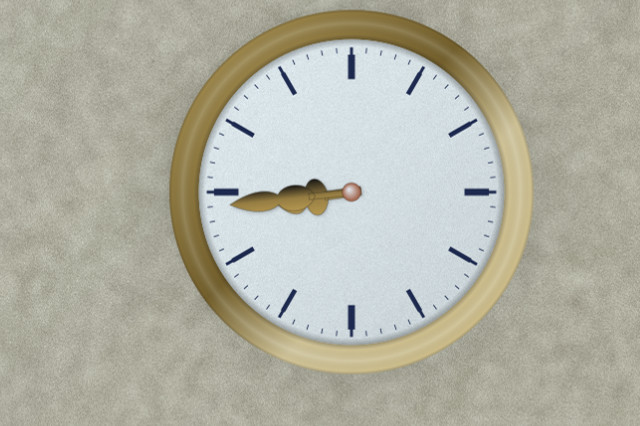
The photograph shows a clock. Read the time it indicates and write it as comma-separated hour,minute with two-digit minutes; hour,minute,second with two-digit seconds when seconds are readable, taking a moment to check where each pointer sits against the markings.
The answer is 8,44
